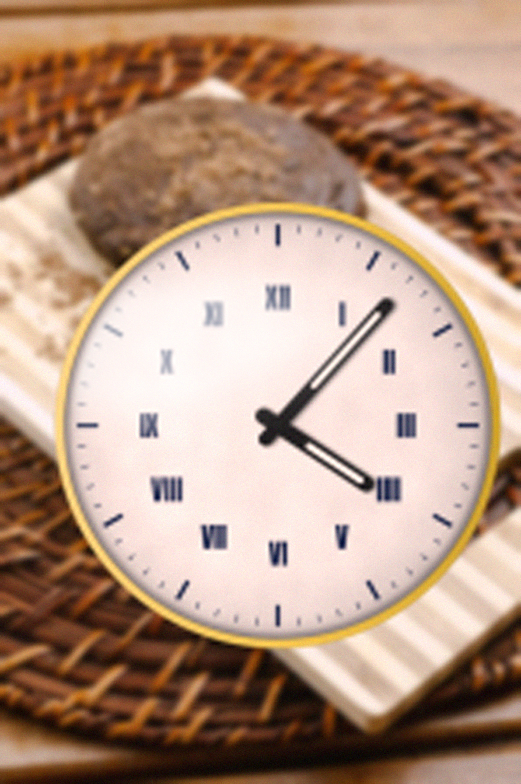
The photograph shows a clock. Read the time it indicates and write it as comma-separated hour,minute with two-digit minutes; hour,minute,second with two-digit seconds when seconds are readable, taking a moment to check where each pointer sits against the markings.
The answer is 4,07
